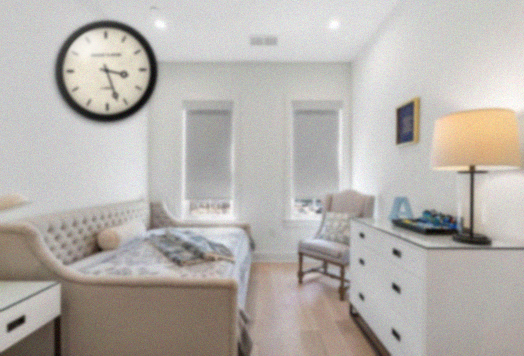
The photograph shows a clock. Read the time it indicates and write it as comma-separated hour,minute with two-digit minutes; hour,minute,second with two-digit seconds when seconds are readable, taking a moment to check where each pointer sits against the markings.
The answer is 3,27
